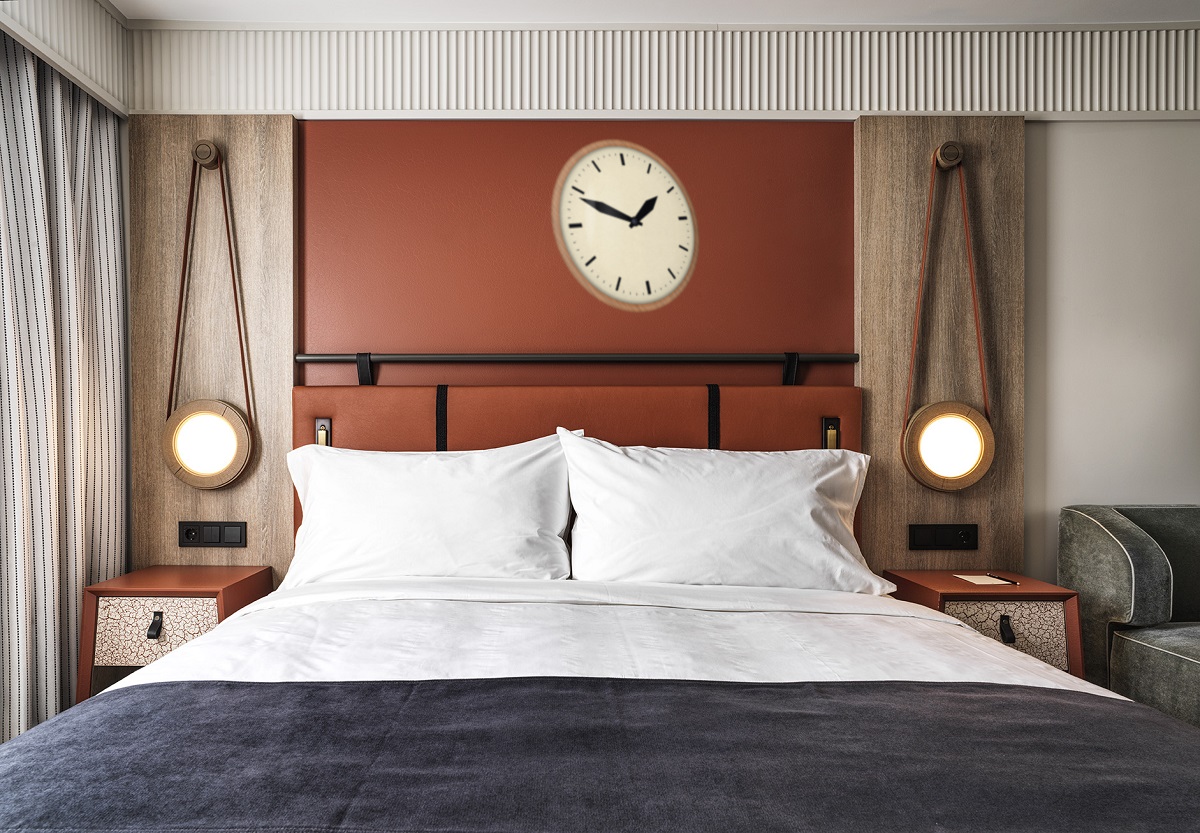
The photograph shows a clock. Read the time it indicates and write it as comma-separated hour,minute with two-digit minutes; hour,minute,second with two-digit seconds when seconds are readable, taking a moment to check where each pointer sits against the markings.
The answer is 1,49
